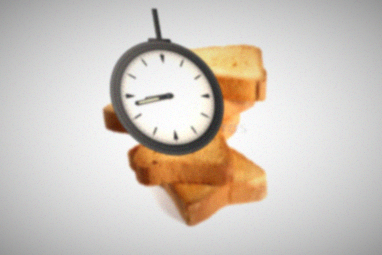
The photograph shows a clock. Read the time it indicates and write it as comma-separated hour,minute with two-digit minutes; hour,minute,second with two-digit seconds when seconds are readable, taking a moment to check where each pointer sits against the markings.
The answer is 8,43
